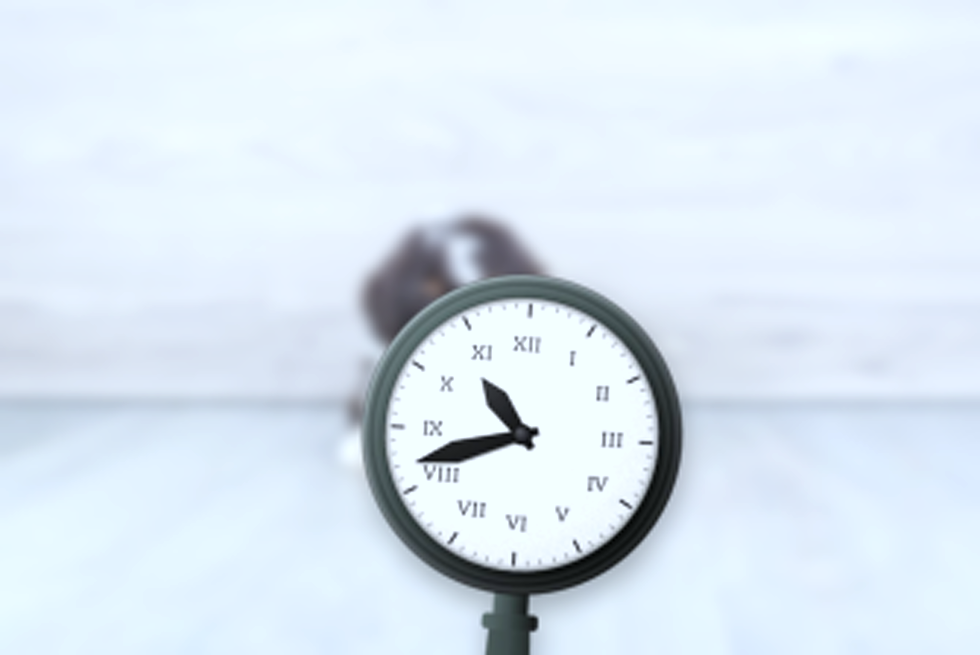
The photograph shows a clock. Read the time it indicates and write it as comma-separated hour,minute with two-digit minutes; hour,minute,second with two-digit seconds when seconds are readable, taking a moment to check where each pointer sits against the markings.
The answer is 10,42
